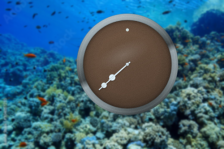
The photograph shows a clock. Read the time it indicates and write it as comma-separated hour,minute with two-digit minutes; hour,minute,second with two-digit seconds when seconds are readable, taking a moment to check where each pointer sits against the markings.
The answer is 7,38
